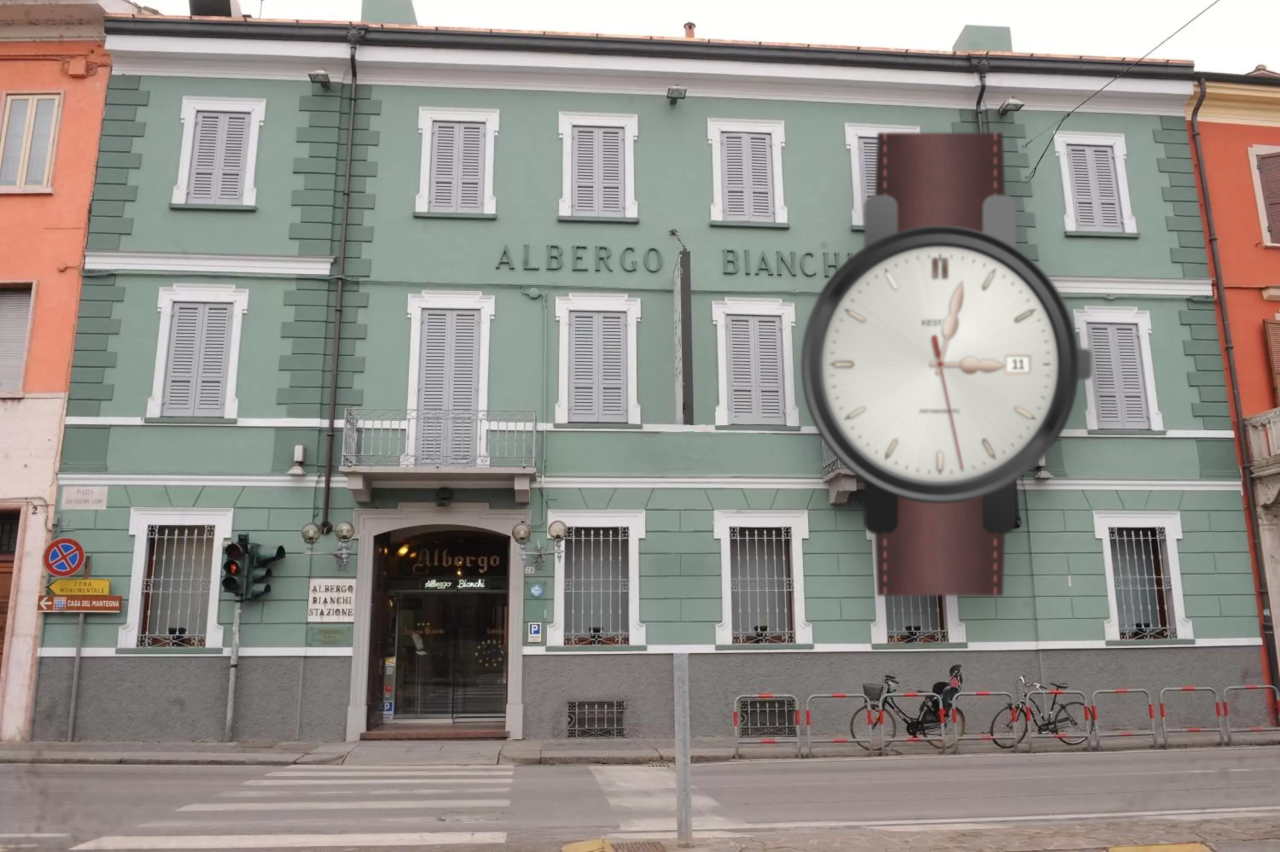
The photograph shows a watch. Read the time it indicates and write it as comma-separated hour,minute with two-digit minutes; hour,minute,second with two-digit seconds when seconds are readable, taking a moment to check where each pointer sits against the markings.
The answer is 3,02,28
